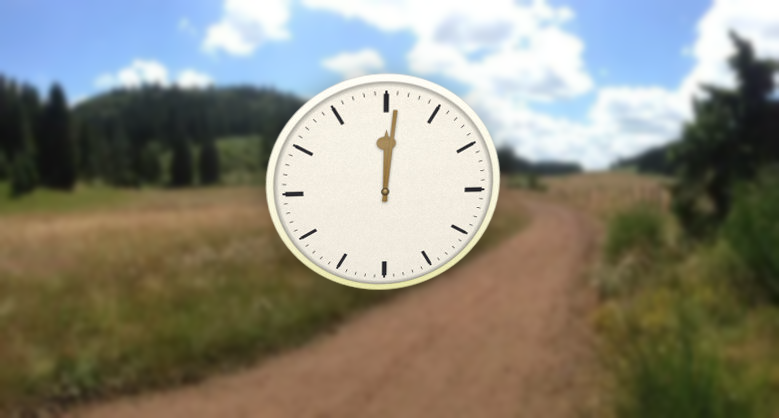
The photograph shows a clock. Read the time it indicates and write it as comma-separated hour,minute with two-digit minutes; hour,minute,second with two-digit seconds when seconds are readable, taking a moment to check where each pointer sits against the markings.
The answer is 12,01
